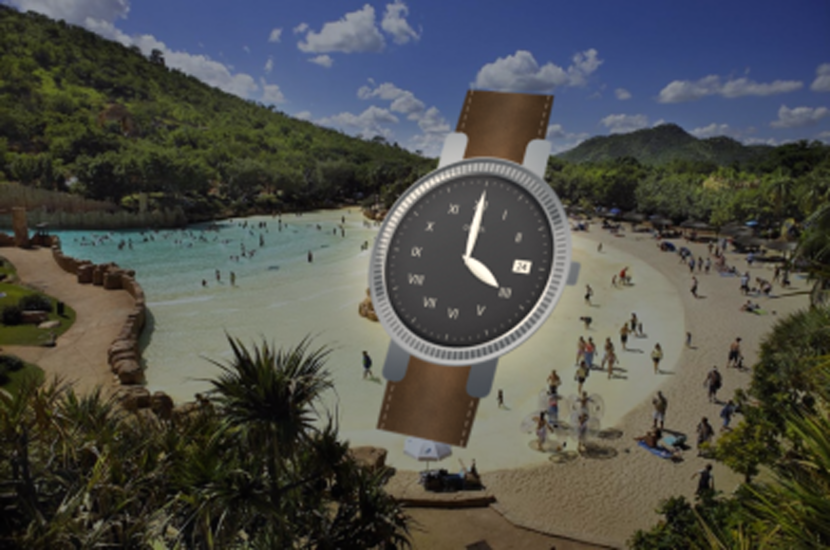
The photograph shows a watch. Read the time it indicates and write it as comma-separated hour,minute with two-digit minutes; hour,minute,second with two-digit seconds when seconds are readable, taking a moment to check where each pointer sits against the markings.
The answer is 4,00
